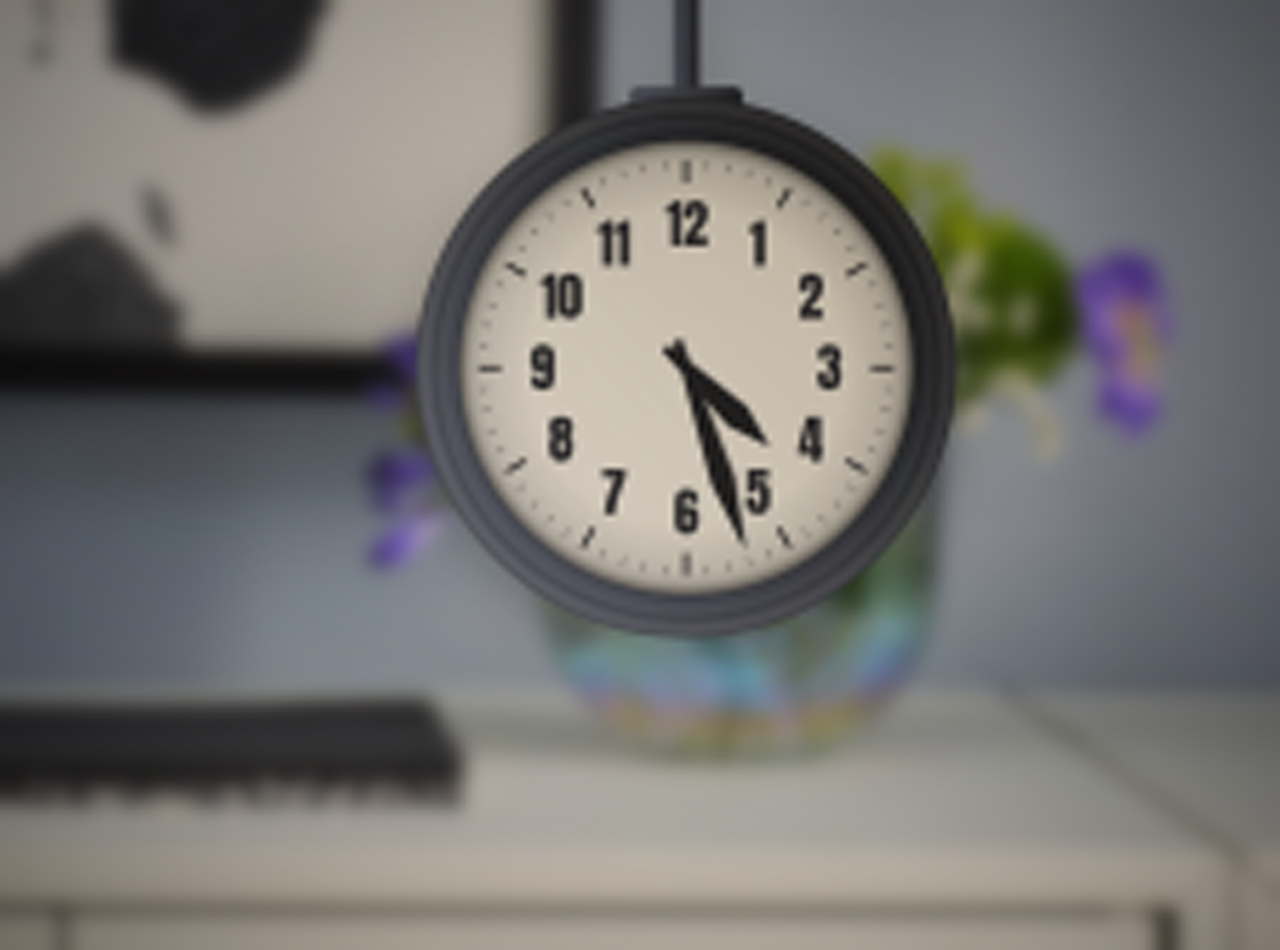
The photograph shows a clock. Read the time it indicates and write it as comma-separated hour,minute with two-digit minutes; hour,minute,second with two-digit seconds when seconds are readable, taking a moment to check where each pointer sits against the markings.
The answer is 4,27
